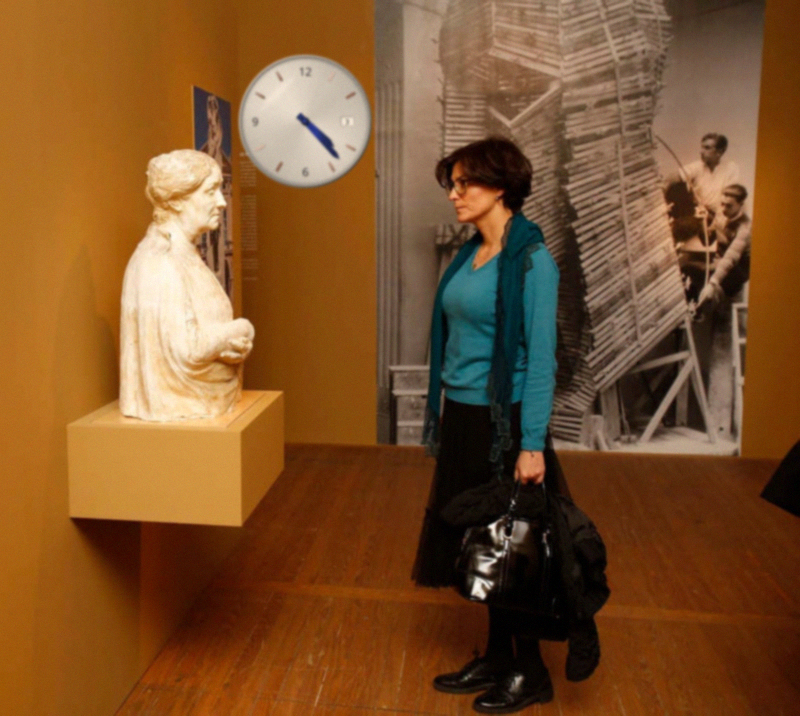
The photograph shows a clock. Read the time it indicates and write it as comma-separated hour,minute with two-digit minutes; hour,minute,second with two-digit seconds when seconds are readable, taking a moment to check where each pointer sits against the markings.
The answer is 4,23
